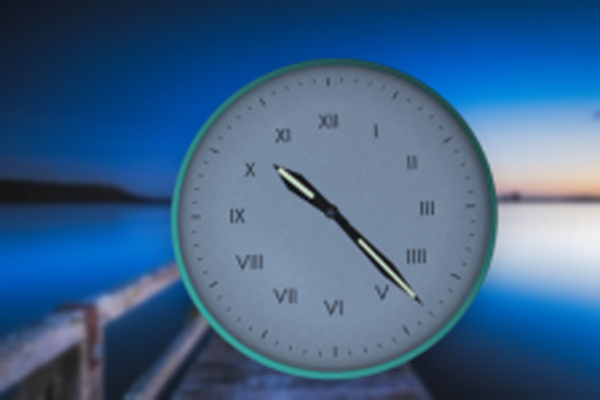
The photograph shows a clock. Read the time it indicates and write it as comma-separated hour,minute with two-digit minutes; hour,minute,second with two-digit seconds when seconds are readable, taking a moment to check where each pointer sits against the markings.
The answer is 10,23
